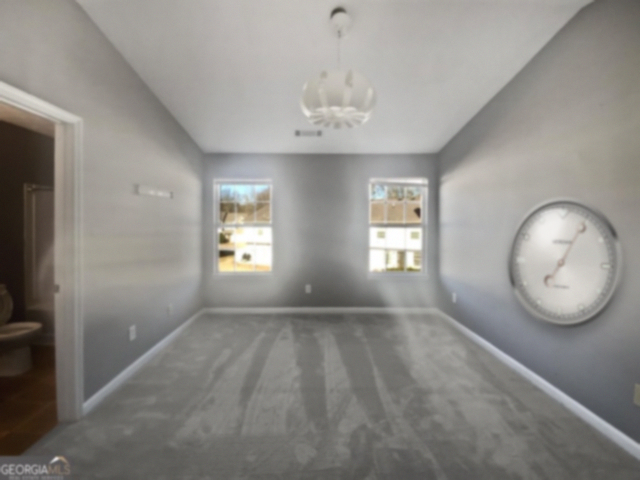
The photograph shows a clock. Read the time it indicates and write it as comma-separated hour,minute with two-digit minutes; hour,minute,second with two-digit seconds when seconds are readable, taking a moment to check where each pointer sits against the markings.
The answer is 7,05
